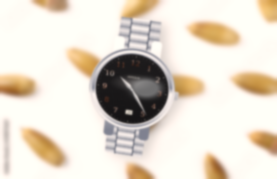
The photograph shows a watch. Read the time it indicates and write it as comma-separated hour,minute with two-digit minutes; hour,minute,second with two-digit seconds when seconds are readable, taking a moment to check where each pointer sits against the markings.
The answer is 10,24
